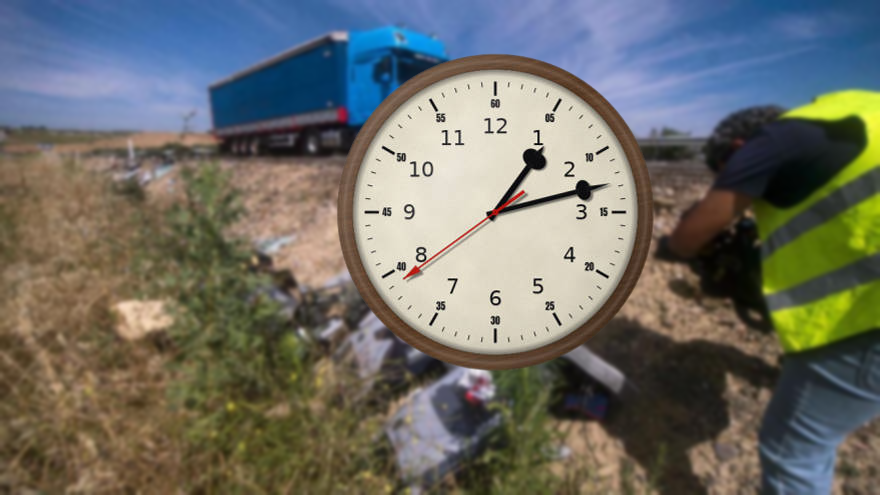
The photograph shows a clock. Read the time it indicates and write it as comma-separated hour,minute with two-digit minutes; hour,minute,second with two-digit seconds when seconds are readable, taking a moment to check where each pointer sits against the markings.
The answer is 1,12,39
